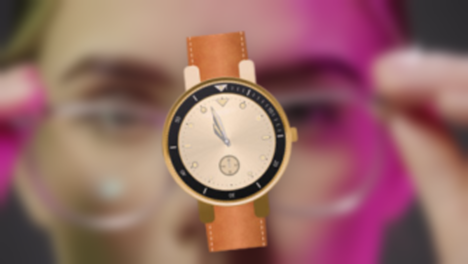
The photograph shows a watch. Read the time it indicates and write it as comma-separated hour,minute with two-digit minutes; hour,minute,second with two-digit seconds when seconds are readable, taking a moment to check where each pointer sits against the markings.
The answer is 10,57
